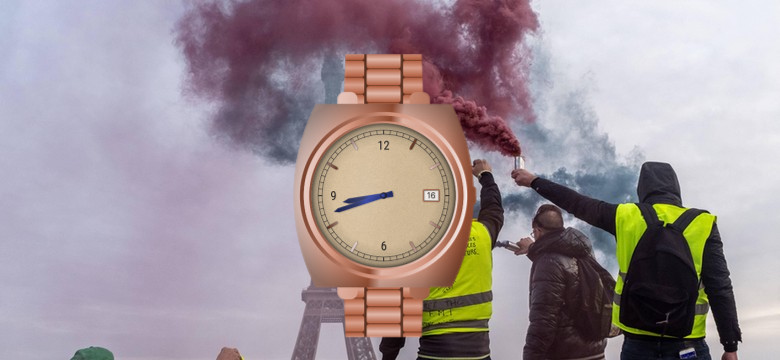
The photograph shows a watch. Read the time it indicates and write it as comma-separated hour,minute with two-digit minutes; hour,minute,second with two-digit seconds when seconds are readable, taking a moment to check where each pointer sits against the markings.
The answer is 8,42
